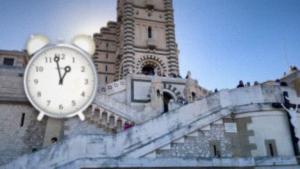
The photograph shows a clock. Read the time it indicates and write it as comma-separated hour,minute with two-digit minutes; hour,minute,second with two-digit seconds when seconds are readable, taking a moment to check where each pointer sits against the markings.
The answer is 12,58
